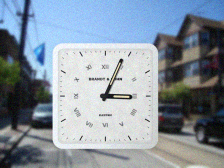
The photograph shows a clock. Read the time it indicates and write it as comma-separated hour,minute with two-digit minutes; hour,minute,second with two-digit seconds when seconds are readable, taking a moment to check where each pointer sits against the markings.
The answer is 3,04
